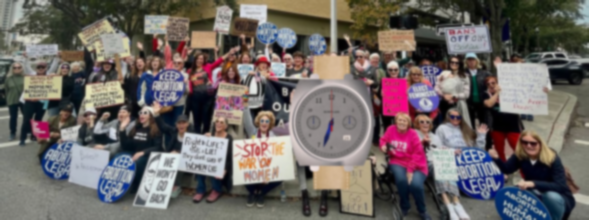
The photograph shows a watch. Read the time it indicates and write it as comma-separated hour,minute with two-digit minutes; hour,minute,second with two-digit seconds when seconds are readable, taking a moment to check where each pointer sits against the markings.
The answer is 6,33
